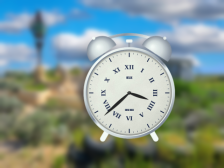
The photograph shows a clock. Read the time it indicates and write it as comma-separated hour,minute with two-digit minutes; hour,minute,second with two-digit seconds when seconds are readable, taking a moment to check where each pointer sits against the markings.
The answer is 3,38
